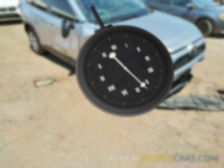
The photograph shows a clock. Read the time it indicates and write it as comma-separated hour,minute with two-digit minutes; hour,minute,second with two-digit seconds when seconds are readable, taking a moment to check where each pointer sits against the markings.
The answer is 11,27
